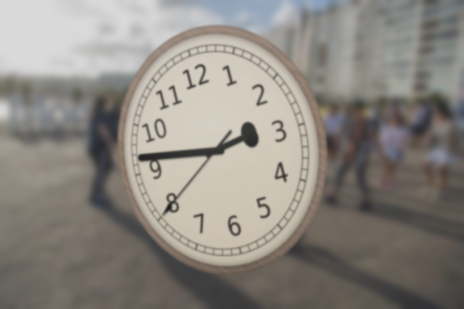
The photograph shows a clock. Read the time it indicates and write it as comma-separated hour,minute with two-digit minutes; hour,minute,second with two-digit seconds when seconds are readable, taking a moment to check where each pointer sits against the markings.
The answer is 2,46,40
